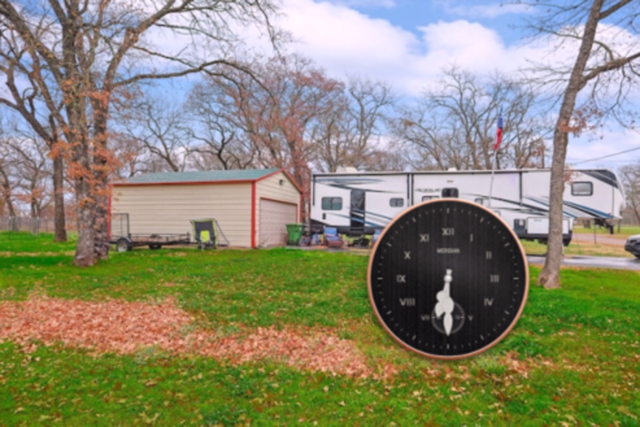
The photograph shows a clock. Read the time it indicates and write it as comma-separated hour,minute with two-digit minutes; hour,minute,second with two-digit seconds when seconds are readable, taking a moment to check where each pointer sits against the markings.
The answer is 6,30
